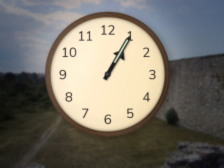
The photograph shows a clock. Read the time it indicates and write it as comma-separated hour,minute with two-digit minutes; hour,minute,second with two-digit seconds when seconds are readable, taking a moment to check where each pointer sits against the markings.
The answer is 1,05
